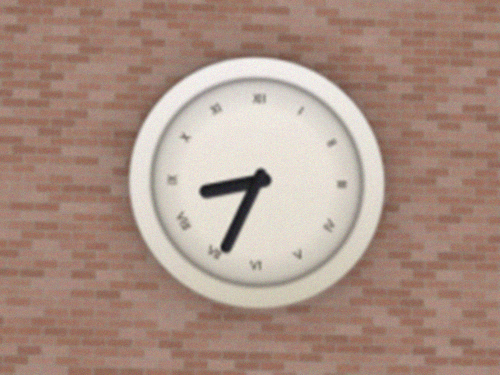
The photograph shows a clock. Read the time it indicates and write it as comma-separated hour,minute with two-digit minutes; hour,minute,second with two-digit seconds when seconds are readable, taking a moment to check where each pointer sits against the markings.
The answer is 8,34
